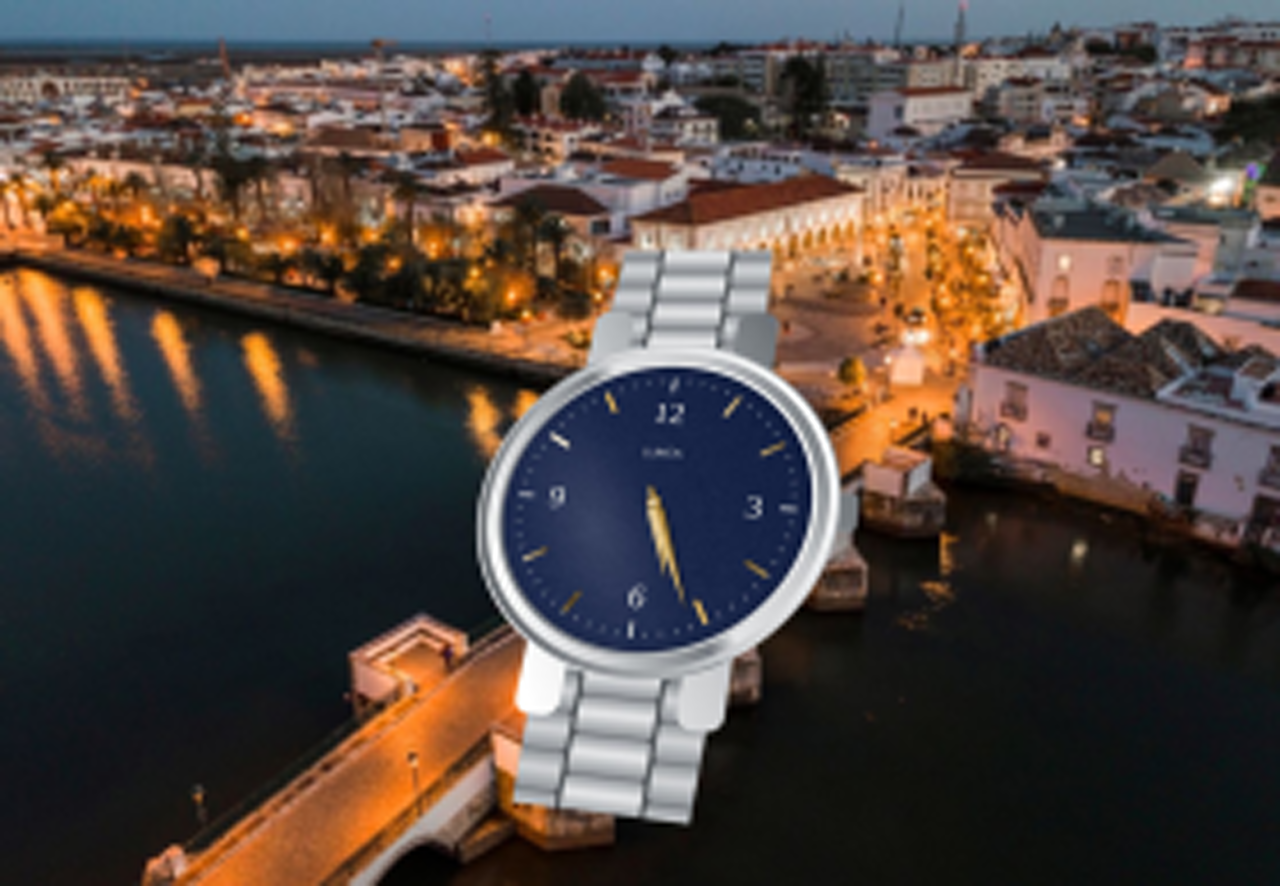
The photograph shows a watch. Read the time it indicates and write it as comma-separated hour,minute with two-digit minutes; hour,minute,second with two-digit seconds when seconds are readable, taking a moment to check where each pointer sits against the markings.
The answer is 5,26
